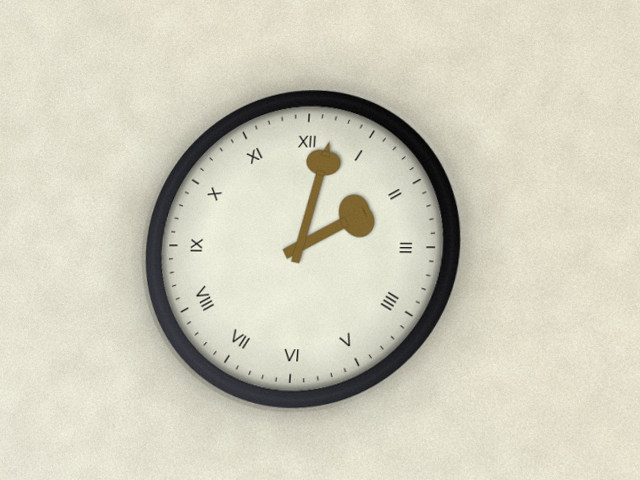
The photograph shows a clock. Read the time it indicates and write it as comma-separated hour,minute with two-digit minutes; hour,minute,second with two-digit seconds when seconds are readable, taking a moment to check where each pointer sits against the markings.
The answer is 2,02
